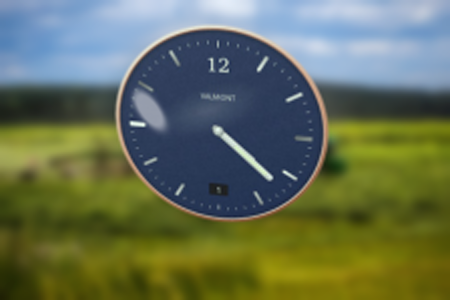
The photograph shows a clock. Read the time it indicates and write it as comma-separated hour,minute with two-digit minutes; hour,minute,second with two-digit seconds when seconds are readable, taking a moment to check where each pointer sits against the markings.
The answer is 4,22
